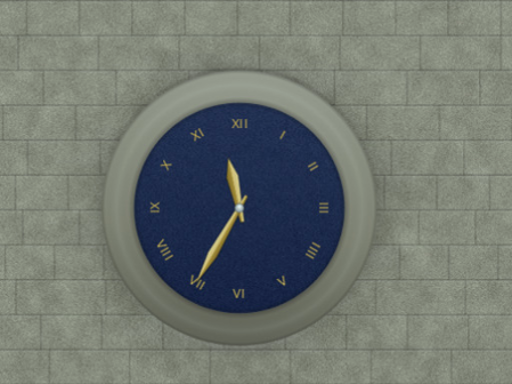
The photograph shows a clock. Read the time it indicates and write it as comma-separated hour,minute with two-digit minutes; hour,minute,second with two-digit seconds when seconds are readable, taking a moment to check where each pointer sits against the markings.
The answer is 11,35
